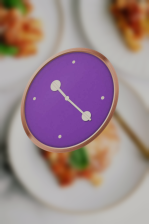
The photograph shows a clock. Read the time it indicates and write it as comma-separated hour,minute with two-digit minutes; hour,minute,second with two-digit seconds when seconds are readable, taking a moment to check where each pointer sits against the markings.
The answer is 10,21
